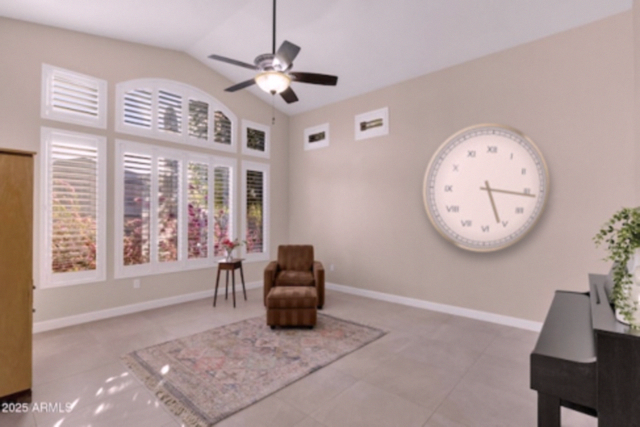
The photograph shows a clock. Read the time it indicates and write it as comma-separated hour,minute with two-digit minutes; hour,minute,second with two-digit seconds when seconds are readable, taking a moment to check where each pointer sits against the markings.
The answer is 5,16
